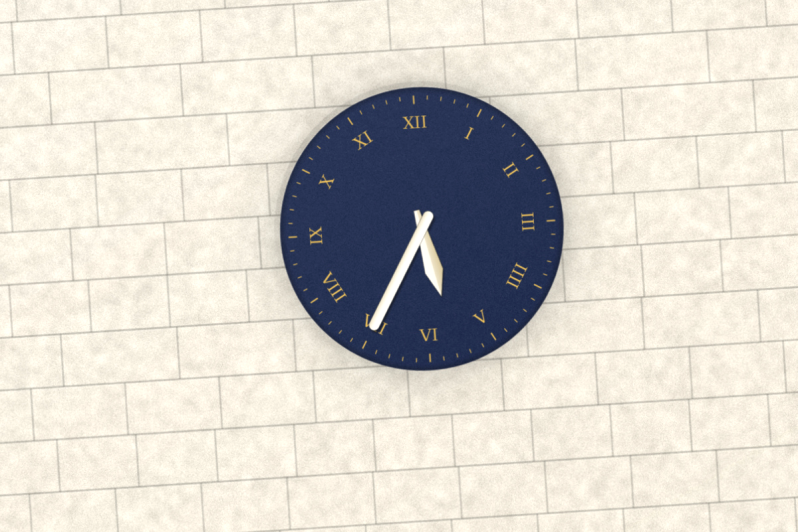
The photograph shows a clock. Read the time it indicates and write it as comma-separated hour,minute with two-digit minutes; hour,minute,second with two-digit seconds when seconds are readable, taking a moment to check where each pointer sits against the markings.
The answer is 5,35
